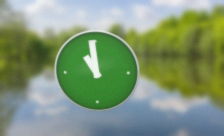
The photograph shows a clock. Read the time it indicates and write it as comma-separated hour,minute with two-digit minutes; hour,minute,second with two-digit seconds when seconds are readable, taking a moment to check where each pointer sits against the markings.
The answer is 10,59
